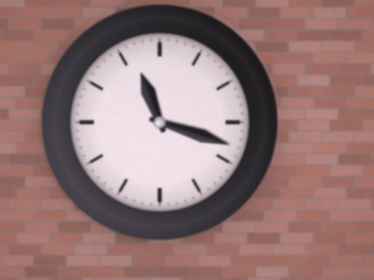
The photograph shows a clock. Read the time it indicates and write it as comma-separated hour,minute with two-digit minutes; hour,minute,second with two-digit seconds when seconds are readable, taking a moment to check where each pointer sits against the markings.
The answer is 11,18
